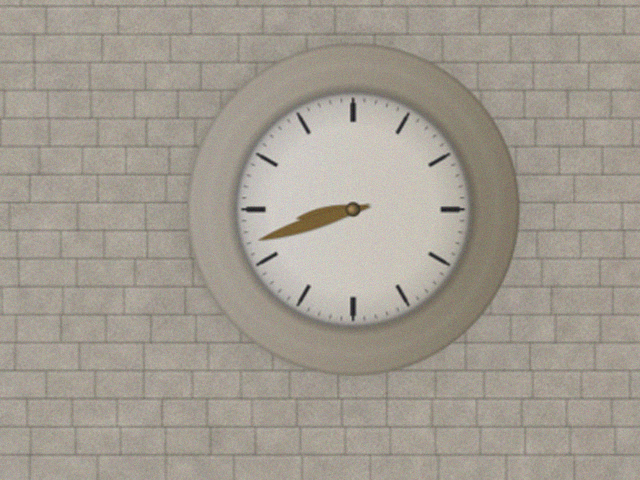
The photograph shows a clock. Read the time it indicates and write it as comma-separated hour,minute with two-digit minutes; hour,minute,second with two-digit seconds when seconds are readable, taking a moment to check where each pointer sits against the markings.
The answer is 8,42
